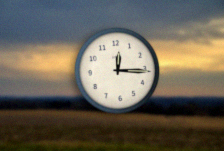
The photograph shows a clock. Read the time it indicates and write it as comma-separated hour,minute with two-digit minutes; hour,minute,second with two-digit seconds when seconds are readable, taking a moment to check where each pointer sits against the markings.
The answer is 12,16
